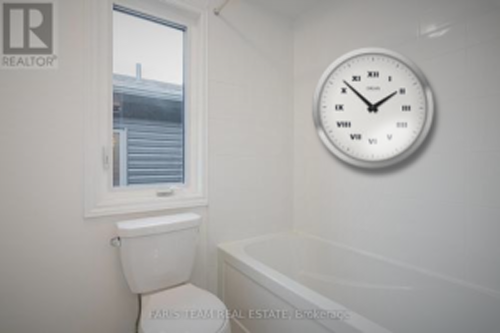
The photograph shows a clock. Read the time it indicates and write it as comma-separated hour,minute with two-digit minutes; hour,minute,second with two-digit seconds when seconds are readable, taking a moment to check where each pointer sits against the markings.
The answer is 1,52
